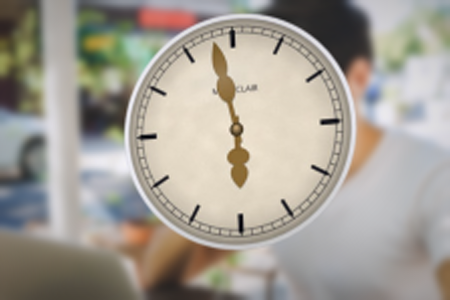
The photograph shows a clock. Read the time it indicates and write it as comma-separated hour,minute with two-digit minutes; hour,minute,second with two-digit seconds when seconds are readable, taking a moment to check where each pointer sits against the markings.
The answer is 5,58
